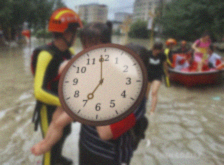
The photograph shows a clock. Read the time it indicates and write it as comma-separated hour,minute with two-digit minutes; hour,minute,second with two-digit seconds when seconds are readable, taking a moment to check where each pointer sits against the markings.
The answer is 6,59
